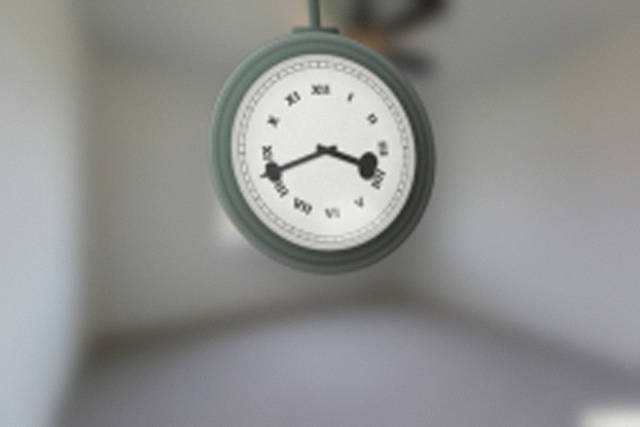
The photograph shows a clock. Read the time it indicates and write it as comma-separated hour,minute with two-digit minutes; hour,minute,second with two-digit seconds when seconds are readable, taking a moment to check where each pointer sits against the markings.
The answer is 3,42
